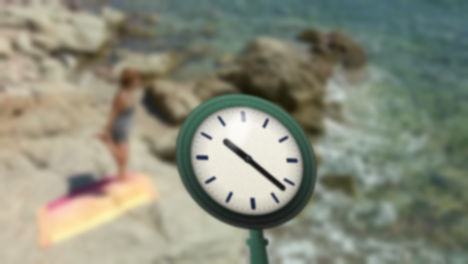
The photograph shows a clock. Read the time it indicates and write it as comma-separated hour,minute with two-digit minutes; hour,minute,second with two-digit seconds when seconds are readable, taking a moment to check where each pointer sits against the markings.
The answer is 10,22
